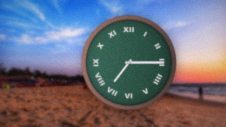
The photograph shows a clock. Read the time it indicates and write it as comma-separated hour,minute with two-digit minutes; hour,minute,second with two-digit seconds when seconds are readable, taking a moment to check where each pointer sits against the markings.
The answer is 7,15
